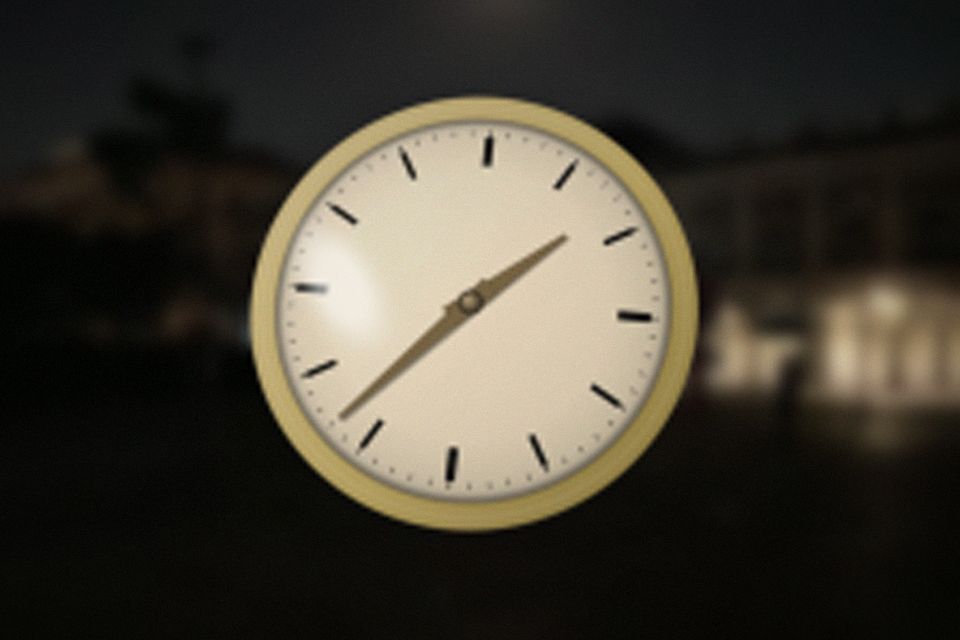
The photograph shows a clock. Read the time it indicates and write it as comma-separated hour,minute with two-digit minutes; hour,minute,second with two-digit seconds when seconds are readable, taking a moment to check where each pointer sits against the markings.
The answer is 1,37
